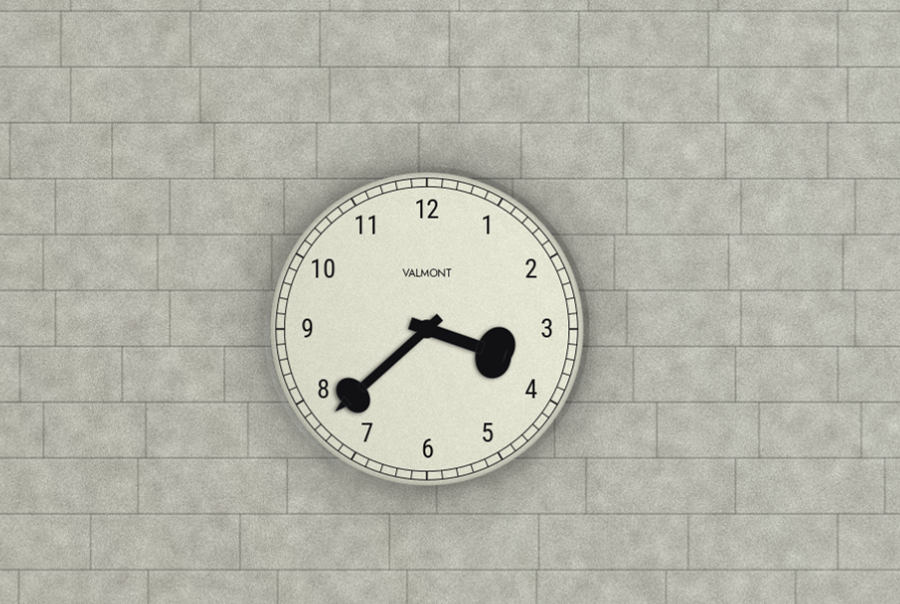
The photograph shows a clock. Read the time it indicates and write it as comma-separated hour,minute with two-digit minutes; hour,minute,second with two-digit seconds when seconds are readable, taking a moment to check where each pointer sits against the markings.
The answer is 3,38
